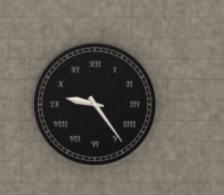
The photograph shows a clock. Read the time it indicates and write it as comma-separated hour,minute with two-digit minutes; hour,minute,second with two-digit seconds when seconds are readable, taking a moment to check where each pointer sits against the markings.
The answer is 9,24
